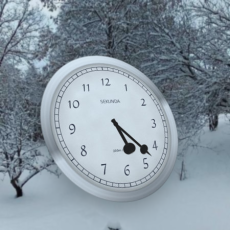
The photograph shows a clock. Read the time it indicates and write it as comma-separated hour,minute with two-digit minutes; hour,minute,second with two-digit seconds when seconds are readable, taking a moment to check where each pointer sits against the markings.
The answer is 5,23
